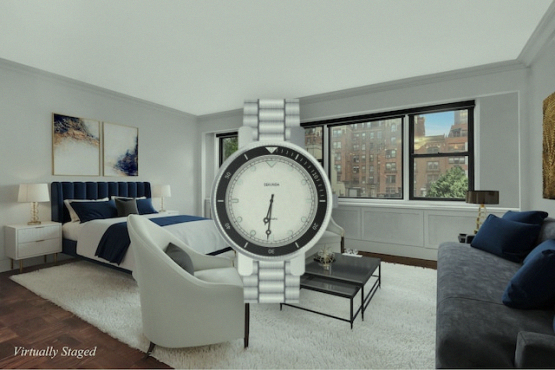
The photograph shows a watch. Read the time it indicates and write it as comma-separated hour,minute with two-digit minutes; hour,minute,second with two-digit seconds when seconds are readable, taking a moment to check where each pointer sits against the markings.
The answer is 6,31
